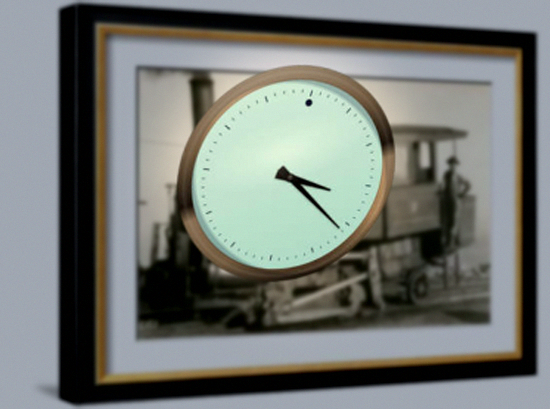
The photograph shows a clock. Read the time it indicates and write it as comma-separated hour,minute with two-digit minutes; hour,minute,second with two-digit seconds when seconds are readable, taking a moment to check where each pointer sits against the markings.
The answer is 3,21
